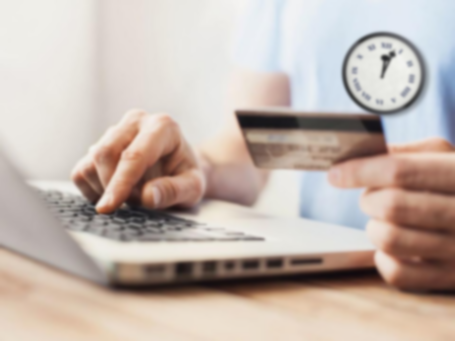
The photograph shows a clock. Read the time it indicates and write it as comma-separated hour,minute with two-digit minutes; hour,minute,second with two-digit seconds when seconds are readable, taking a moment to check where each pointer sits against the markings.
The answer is 12,03
